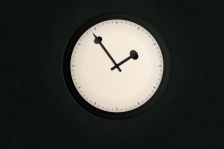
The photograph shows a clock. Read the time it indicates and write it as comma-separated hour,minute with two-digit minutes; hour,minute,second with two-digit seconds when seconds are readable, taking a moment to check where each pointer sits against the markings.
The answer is 1,54
